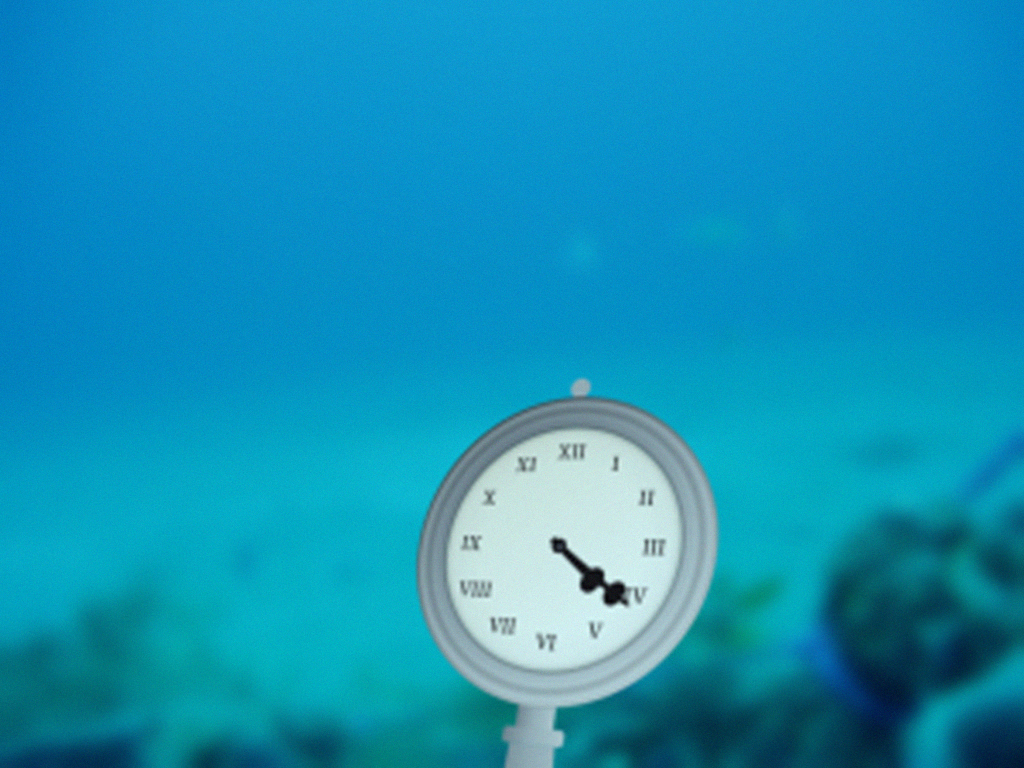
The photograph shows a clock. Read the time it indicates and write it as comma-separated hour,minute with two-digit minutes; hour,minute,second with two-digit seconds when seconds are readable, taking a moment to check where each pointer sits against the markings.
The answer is 4,21
